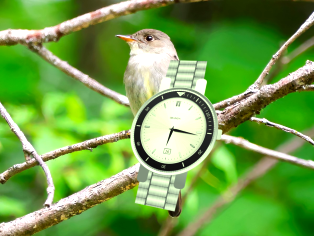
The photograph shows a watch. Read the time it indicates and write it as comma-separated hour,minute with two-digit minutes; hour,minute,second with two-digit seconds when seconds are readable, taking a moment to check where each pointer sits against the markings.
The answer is 6,16
